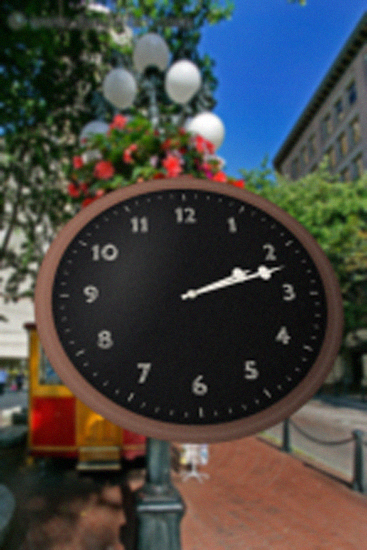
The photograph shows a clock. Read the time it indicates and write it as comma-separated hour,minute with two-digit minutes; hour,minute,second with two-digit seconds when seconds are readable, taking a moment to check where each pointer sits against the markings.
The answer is 2,12
